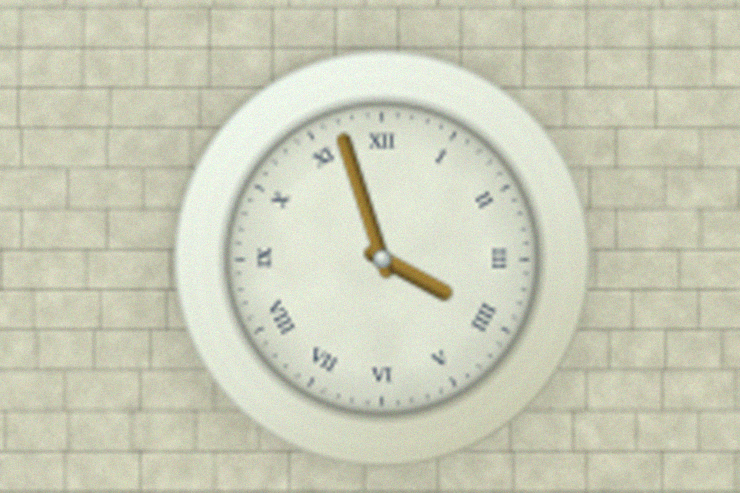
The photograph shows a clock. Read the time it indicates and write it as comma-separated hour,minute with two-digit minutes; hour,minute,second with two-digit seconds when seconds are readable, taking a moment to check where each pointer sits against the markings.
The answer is 3,57
